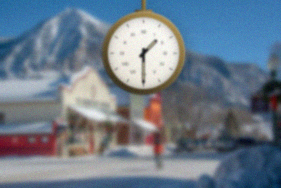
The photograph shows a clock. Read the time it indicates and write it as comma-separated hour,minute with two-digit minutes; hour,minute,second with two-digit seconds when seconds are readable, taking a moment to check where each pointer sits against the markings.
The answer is 1,30
